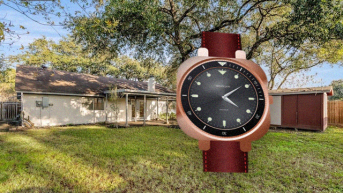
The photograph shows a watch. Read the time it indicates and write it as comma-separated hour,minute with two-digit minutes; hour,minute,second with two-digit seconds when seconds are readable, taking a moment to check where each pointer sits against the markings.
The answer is 4,09
